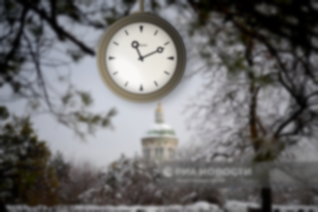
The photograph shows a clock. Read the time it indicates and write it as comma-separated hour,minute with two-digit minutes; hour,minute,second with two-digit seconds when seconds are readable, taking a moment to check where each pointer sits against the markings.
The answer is 11,11
